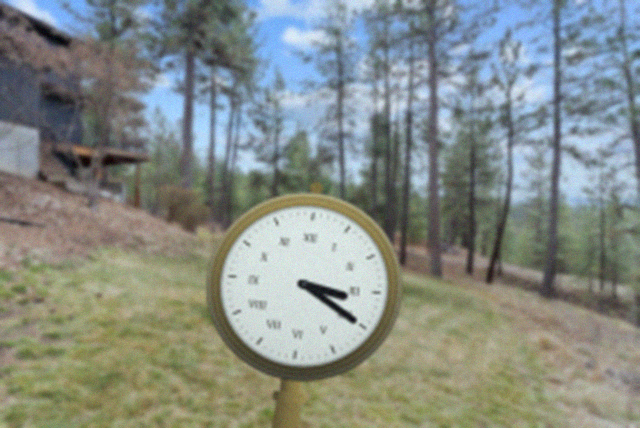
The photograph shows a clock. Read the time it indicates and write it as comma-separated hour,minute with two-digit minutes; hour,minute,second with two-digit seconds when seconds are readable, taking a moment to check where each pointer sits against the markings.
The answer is 3,20
